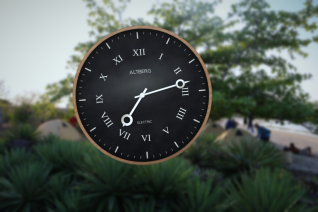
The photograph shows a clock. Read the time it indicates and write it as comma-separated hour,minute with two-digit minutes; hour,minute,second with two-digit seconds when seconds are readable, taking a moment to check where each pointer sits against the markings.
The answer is 7,13
